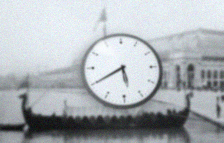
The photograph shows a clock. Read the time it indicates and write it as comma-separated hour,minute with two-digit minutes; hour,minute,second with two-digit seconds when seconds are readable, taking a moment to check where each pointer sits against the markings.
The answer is 5,40
